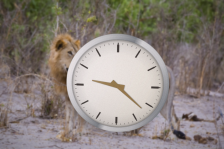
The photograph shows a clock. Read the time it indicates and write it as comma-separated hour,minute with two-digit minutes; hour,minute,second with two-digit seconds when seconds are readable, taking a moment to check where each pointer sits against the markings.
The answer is 9,22
